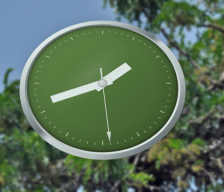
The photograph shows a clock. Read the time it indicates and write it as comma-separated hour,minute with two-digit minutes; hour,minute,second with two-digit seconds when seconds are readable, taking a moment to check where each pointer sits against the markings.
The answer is 1,41,29
